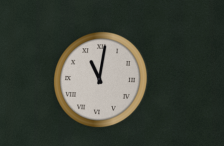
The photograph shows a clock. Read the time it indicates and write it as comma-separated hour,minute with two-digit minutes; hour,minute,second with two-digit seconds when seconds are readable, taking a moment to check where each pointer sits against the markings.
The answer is 11,01
